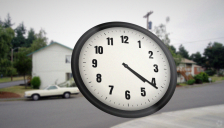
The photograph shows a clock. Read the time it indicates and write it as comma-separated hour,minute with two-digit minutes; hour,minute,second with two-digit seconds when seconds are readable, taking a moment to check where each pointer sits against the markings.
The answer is 4,21
